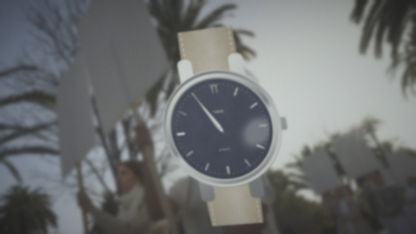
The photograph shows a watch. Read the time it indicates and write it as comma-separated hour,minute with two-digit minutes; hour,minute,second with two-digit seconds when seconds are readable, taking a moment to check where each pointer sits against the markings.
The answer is 10,55
